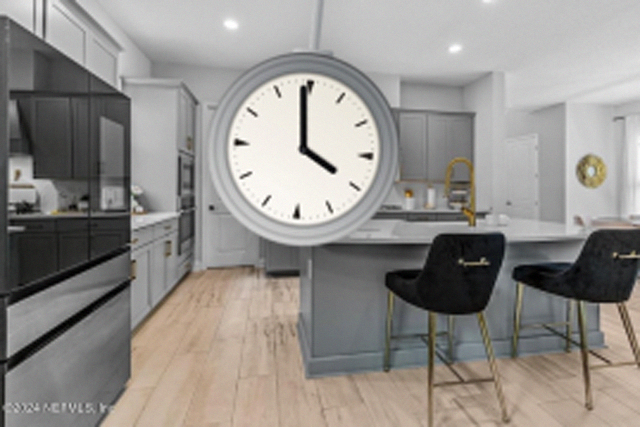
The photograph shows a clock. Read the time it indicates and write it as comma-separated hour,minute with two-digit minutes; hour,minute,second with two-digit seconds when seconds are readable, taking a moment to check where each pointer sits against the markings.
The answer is 3,59
